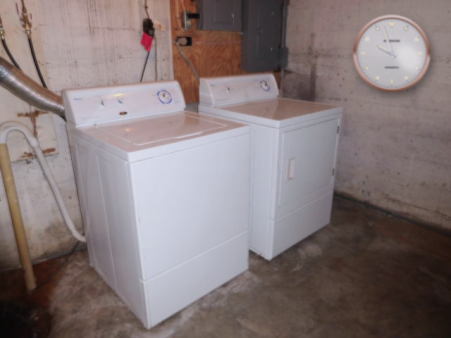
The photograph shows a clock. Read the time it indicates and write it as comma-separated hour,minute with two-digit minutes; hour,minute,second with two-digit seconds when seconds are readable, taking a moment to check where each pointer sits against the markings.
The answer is 9,57
